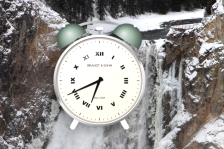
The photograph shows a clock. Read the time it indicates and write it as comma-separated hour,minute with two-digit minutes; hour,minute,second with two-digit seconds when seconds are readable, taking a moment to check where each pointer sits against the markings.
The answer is 6,41
